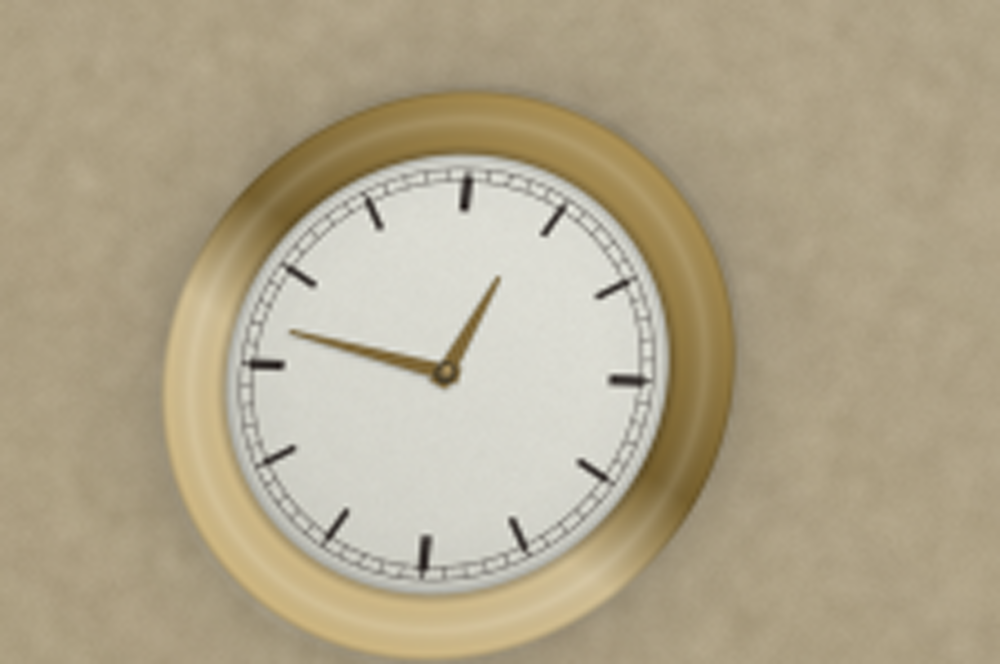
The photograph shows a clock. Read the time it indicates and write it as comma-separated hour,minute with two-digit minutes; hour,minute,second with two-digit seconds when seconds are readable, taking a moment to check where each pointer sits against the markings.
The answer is 12,47
